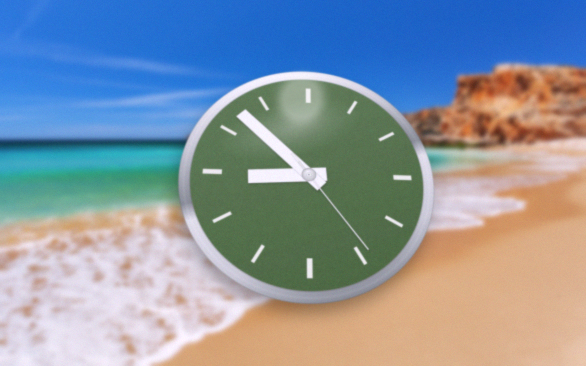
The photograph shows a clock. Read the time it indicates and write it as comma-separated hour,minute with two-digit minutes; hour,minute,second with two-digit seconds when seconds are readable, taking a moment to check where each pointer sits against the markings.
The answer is 8,52,24
